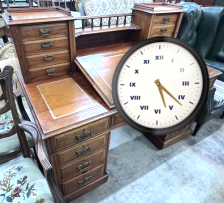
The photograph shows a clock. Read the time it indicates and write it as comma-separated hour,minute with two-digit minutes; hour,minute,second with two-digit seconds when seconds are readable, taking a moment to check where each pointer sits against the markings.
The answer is 5,22
